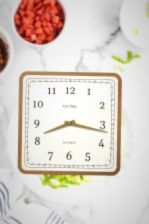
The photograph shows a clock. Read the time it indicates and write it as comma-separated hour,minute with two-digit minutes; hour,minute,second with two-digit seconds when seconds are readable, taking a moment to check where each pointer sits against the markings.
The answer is 8,17
